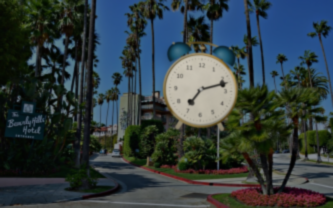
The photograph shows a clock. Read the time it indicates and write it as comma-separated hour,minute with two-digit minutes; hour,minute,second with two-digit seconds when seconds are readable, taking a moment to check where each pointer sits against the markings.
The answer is 7,12
